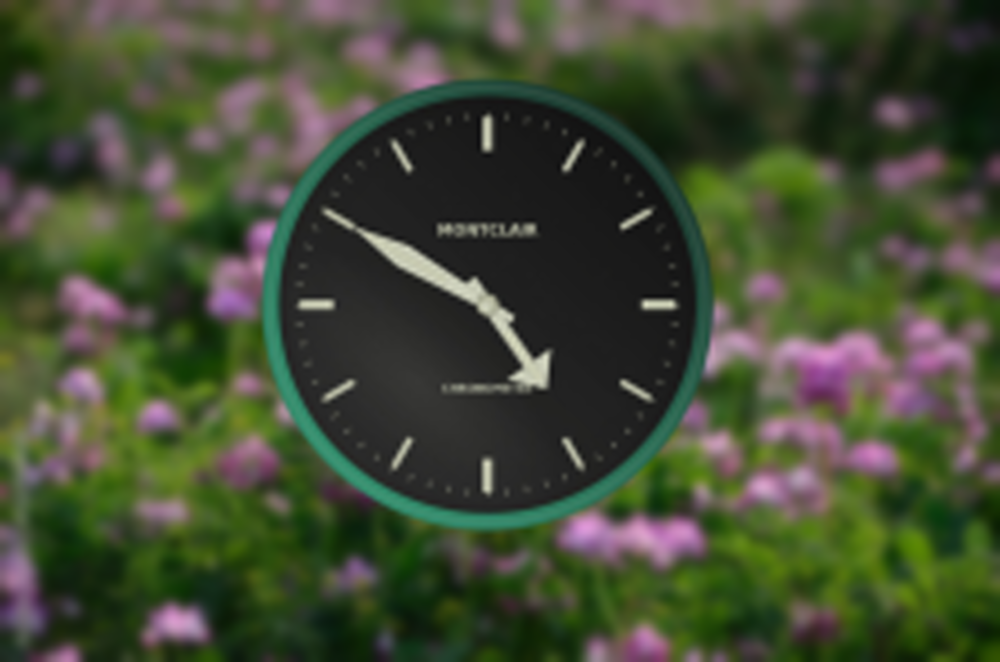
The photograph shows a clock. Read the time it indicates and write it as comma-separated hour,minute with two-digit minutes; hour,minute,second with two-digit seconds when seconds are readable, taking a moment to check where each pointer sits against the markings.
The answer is 4,50
